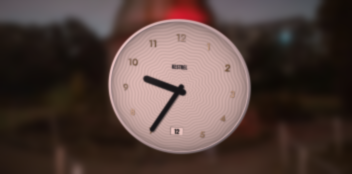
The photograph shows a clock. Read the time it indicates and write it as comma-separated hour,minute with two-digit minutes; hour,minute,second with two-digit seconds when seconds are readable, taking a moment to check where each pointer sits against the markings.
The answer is 9,35
